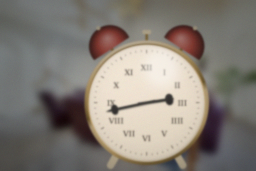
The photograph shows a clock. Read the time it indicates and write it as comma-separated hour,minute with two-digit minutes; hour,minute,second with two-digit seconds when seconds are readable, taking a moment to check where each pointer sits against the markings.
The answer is 2,43
